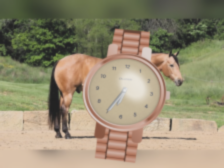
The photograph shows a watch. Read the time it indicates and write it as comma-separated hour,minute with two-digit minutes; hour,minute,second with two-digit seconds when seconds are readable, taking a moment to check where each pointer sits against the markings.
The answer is 6,35
